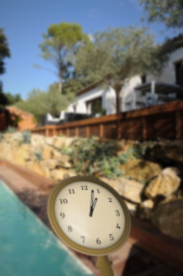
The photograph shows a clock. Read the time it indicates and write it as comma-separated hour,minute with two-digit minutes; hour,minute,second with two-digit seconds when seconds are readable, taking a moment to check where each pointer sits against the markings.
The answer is 1,03
